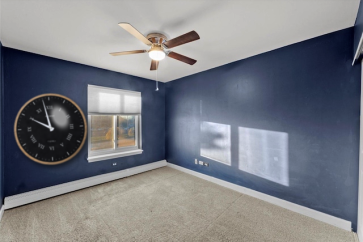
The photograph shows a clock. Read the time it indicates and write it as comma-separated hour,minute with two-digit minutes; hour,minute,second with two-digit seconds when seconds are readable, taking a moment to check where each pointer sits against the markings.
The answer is 9,58
